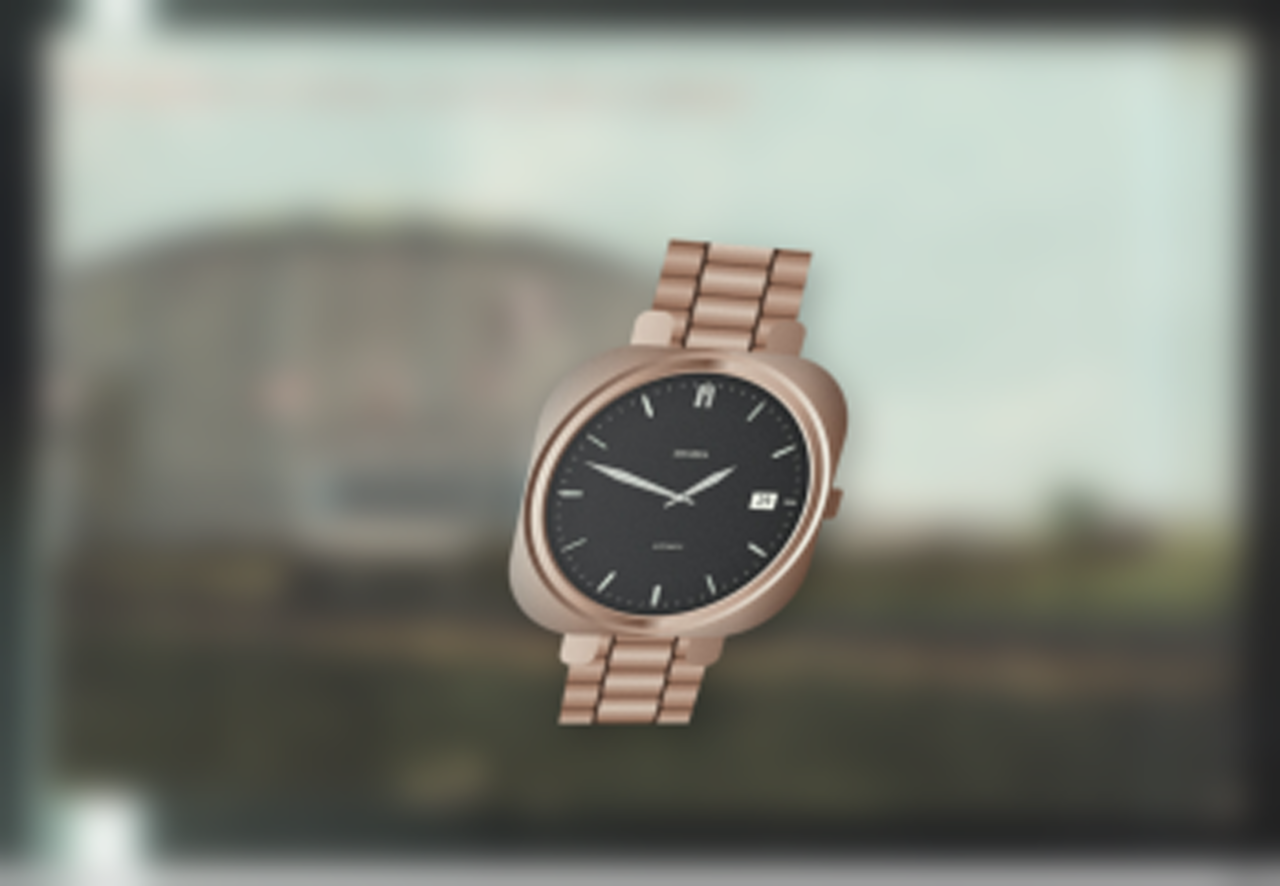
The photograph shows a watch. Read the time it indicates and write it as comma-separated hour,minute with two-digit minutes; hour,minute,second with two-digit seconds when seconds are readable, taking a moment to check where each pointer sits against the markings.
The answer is 1,48
